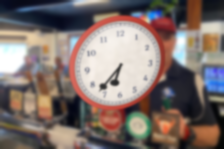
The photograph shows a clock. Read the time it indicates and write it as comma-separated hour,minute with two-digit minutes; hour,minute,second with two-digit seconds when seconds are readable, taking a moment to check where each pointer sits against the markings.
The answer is 6,37
